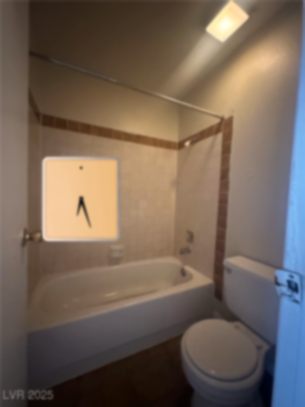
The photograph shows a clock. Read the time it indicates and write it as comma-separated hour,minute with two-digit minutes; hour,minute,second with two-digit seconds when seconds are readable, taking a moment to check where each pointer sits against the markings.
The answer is 6,27
